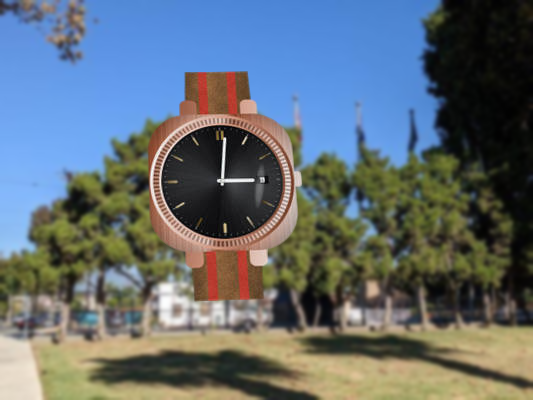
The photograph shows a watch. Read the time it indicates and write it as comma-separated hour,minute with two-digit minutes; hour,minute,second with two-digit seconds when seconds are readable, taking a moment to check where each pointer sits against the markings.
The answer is 3,01
